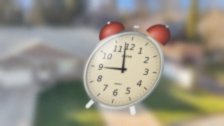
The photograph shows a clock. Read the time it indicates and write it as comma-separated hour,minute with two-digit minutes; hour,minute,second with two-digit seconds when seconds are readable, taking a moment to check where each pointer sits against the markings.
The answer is 8,58
